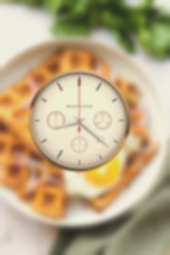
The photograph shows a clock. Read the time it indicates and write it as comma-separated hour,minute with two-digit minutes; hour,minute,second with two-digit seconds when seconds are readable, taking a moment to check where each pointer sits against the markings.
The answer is 8,22
